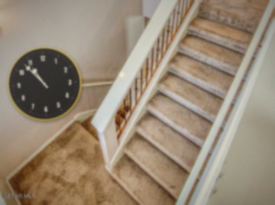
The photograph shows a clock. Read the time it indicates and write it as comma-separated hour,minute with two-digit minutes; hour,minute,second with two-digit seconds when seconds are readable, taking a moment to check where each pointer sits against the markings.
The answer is 10,53
